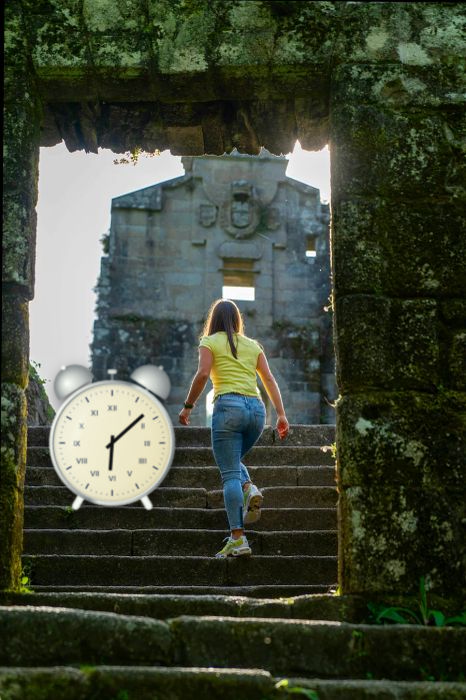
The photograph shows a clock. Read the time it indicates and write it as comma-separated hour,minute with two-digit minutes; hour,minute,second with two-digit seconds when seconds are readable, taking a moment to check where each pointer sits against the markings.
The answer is 6,08
